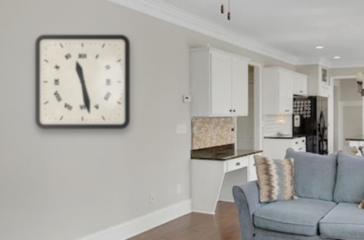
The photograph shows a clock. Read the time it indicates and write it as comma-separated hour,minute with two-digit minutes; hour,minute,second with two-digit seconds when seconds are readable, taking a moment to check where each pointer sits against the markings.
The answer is 11,28
